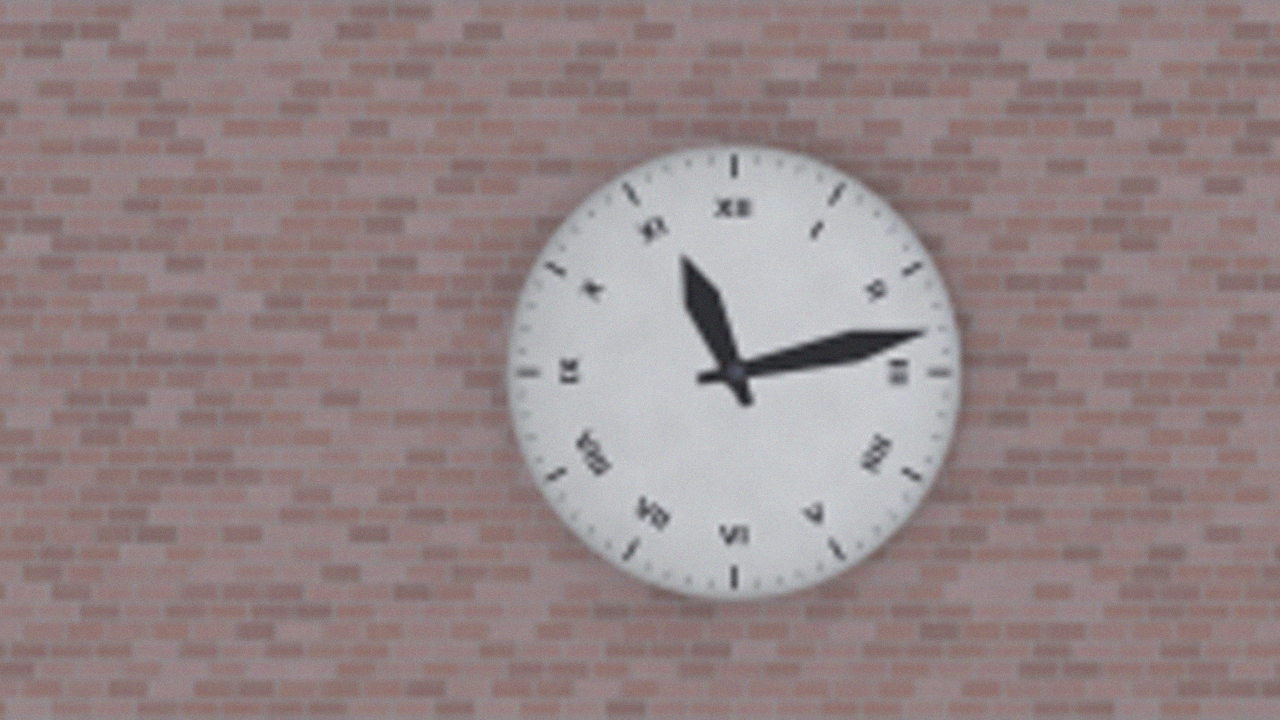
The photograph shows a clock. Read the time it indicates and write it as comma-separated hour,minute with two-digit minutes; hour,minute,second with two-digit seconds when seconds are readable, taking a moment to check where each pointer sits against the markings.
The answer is 11,13
